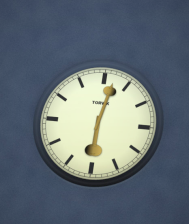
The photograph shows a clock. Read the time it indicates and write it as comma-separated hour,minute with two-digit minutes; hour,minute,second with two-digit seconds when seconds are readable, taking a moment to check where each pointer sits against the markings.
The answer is 6,02
